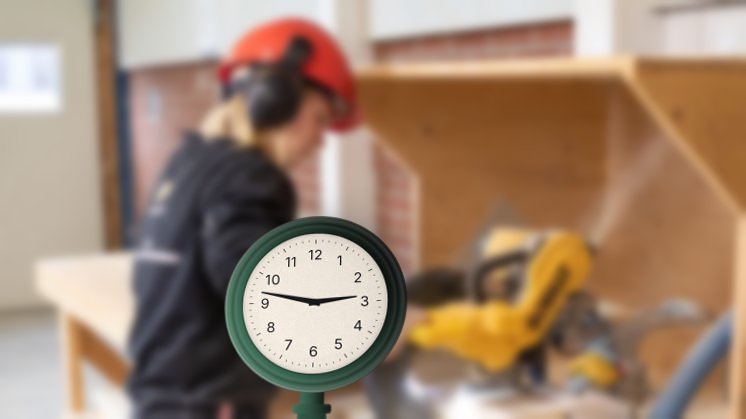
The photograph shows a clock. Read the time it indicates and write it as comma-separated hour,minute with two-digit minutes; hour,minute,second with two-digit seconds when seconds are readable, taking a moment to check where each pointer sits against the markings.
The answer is 2,47
